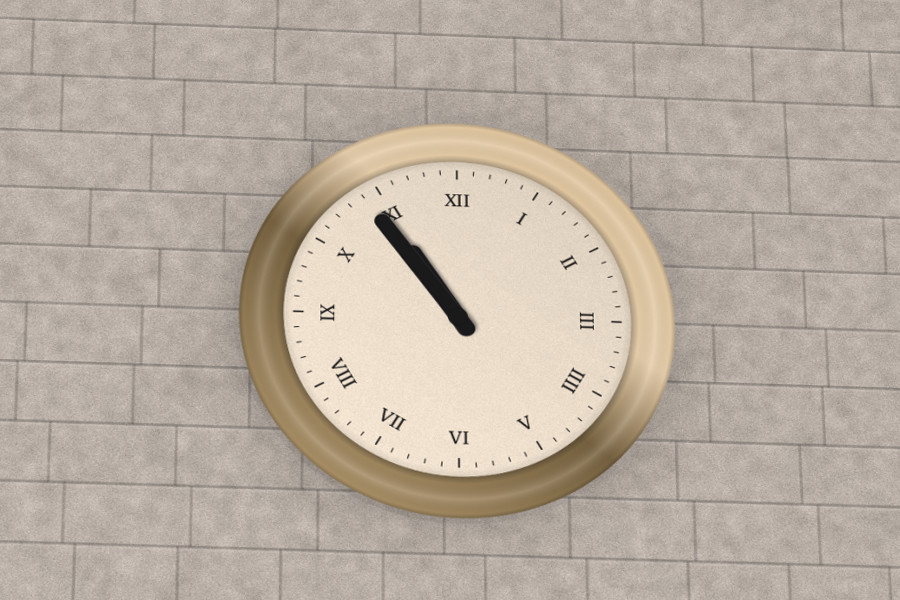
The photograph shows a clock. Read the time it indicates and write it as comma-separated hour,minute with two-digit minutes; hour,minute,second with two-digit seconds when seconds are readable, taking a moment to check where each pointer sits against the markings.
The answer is 10,54
